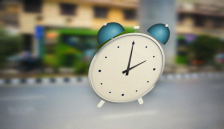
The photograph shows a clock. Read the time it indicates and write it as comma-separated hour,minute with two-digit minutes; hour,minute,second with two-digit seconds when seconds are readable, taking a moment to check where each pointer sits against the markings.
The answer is 2,00
